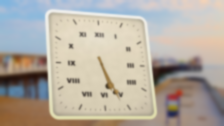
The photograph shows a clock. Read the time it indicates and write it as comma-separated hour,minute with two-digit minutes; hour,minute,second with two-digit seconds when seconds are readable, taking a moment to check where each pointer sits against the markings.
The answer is 5,26
